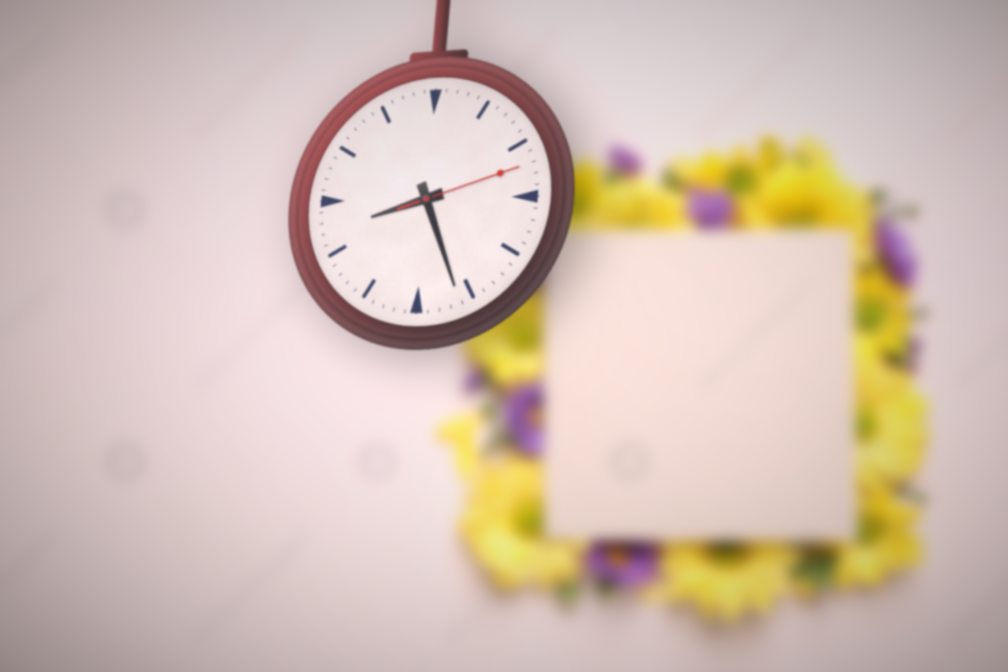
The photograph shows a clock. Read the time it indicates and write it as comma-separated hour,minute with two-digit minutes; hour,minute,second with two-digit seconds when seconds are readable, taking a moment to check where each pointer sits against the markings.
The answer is 8,26,12
